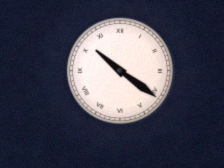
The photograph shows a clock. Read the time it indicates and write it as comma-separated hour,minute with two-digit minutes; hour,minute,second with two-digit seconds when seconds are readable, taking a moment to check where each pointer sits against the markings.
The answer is 10,21
